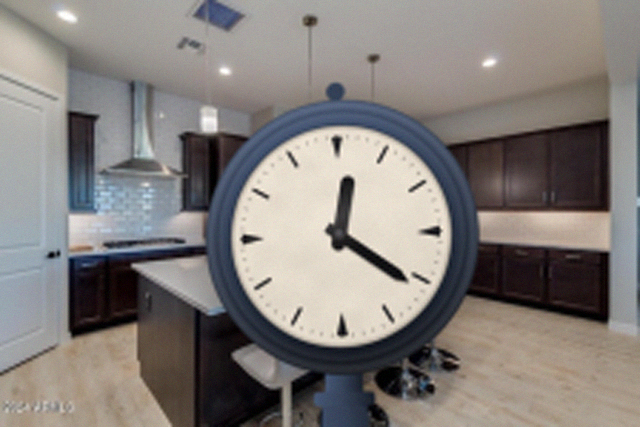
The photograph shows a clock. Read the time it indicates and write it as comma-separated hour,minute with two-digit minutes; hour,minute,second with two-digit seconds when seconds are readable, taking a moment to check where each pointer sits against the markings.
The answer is 12,21
